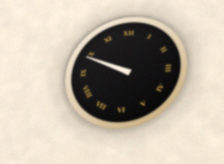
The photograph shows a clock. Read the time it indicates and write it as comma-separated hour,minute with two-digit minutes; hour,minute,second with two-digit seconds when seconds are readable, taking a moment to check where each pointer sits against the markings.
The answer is 9,49
